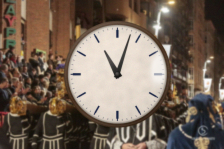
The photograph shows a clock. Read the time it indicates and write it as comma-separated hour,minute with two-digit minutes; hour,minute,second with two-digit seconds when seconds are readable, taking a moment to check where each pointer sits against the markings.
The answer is 11,03
